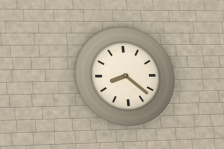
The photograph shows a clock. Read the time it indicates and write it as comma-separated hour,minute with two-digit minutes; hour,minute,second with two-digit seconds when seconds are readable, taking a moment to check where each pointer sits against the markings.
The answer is 8,22
